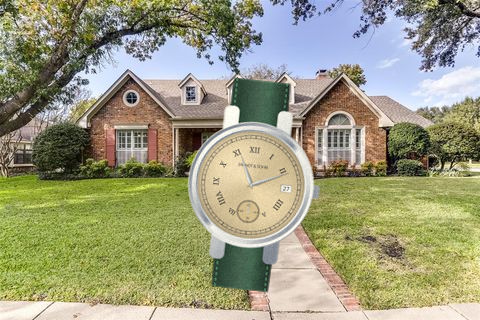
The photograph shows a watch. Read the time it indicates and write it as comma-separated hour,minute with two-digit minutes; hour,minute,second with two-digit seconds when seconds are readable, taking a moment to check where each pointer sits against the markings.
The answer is 11,11
